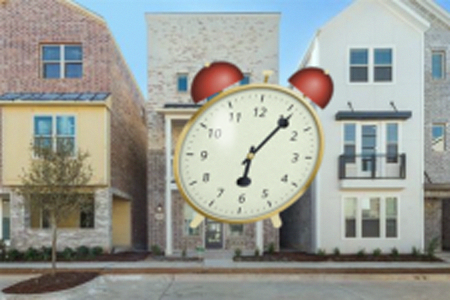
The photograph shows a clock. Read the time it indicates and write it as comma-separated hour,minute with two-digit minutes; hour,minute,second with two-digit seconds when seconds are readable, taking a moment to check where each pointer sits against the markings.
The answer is 6,06
